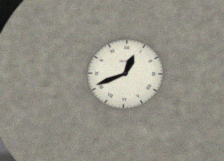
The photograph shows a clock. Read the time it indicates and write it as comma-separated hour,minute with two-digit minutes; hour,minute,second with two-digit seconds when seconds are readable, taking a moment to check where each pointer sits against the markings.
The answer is 12,41
